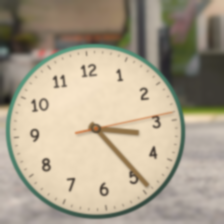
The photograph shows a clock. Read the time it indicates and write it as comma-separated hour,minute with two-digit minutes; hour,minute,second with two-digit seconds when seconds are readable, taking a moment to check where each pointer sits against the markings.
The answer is 3,24,14
